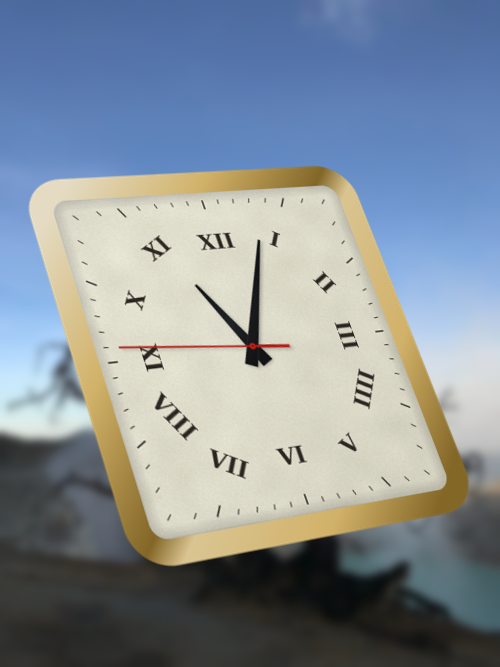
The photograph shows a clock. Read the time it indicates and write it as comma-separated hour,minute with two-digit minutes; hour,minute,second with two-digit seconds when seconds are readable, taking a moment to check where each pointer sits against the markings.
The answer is 11,03,46
